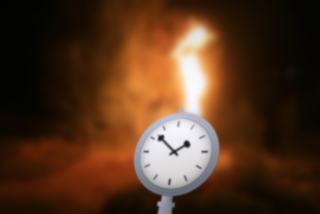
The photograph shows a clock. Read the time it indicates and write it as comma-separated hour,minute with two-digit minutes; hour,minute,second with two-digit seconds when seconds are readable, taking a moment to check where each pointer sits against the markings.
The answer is 1,52
